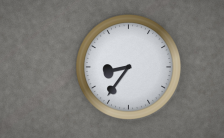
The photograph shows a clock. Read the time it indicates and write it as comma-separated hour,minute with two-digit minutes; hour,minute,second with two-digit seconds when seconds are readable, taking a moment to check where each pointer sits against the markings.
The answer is 8,36
